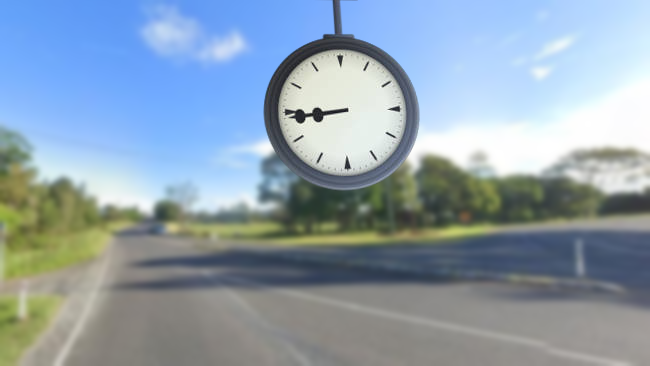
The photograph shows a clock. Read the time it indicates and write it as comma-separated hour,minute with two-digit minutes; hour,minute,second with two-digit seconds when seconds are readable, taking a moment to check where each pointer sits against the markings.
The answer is 8,44
